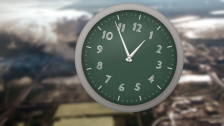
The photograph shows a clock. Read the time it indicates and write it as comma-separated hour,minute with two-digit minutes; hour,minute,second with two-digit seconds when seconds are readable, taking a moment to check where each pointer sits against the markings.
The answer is 12,54
